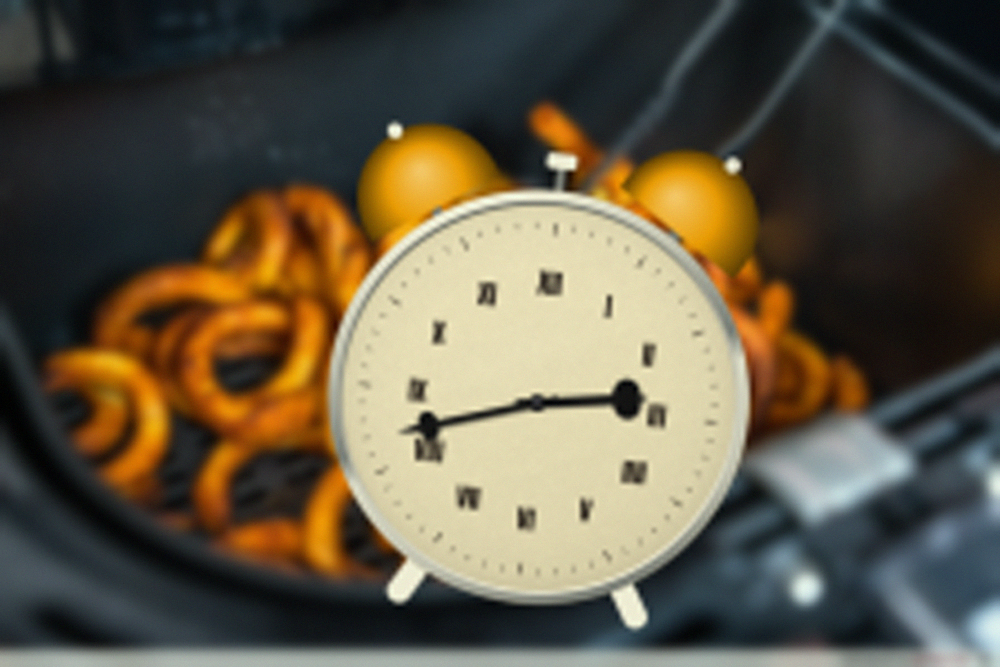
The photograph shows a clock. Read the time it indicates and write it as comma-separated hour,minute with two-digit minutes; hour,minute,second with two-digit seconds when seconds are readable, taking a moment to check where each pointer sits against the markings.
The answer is 2,42
